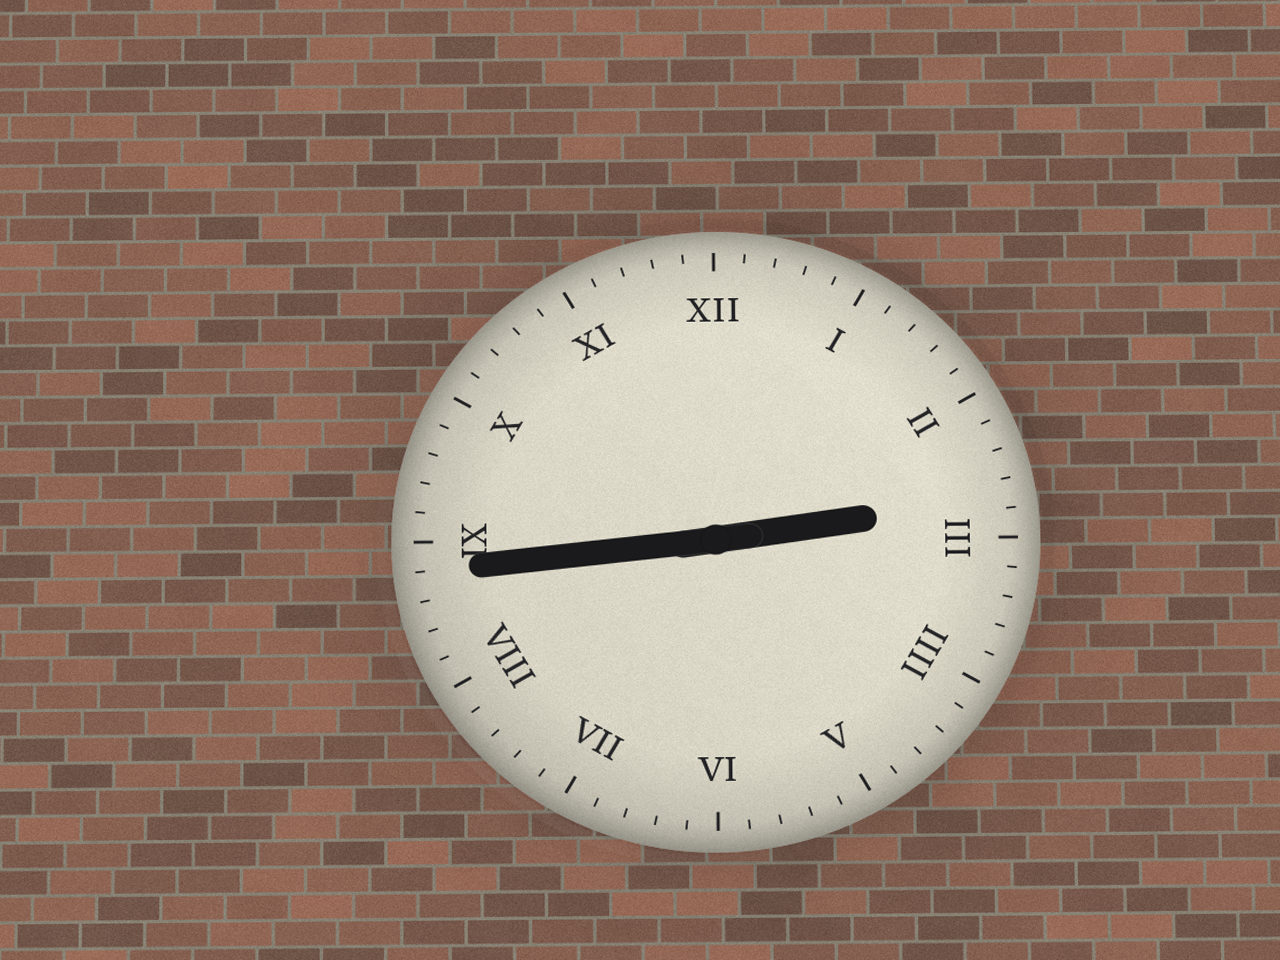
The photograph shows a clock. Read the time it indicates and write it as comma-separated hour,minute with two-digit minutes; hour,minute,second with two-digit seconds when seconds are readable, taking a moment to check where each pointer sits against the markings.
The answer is 2,44
